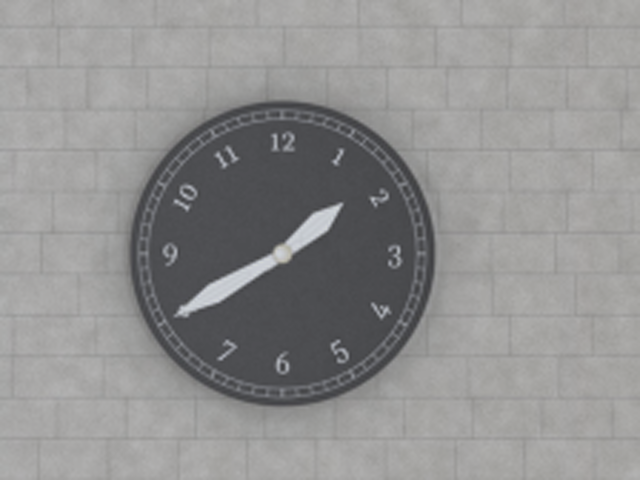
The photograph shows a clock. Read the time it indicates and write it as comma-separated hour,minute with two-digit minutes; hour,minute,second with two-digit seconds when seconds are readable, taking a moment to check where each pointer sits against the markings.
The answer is 1,40
